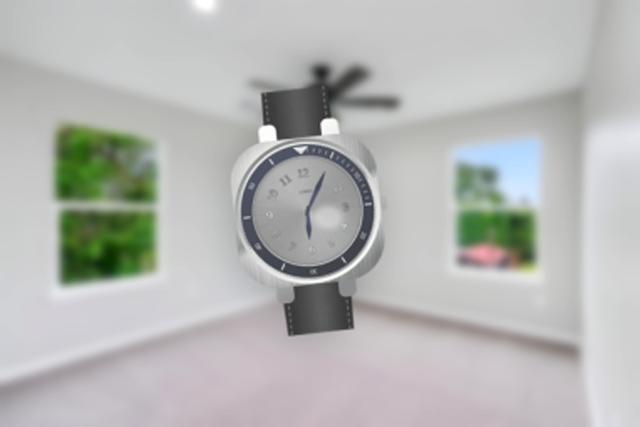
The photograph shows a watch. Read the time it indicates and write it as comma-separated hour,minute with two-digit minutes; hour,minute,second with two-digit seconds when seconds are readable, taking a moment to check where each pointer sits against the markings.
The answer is 6,05
